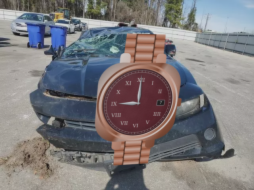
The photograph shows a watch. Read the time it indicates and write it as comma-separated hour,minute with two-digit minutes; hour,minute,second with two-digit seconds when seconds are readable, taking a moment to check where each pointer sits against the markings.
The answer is 9,00
